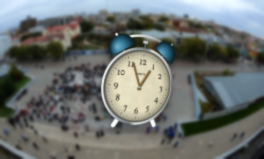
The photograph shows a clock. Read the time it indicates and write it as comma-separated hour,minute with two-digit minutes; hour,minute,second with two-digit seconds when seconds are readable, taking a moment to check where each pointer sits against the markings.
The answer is 12,56
